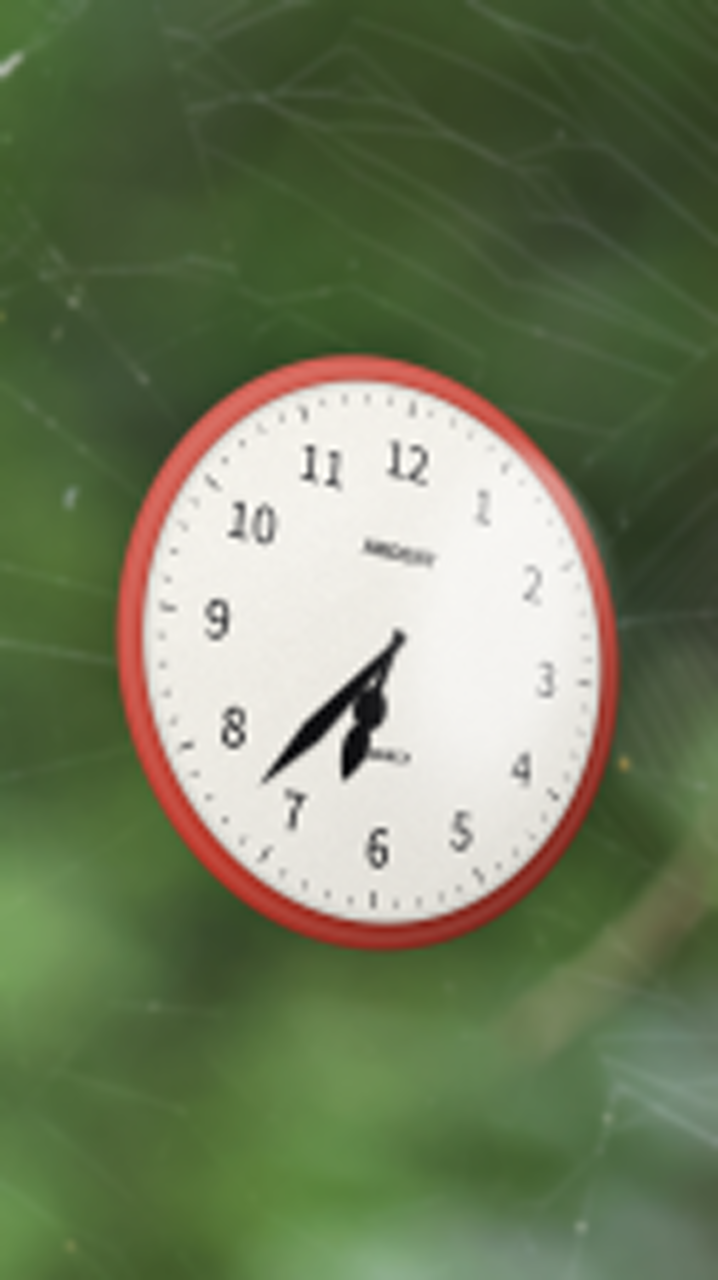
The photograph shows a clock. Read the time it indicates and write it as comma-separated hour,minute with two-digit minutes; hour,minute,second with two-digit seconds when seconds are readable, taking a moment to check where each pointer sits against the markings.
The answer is 6,37
